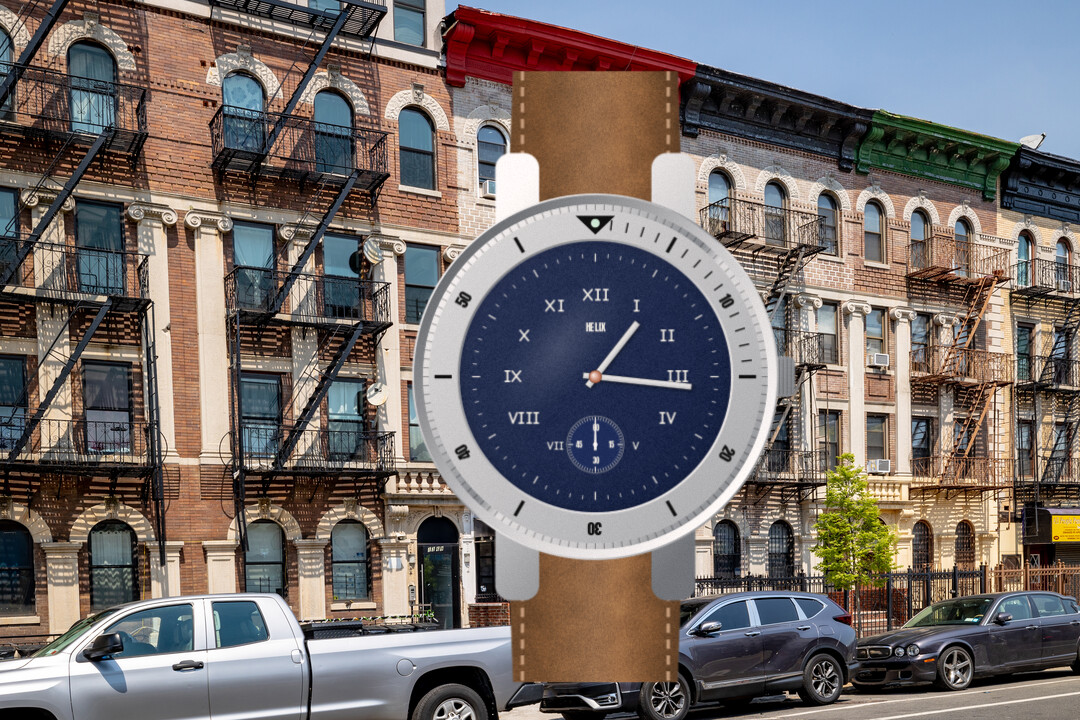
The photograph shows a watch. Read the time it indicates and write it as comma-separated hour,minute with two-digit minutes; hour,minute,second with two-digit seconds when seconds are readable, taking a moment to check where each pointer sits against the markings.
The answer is 1,16
